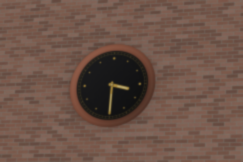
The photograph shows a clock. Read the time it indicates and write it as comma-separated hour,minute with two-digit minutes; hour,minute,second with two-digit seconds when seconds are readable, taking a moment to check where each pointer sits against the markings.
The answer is 3,30
